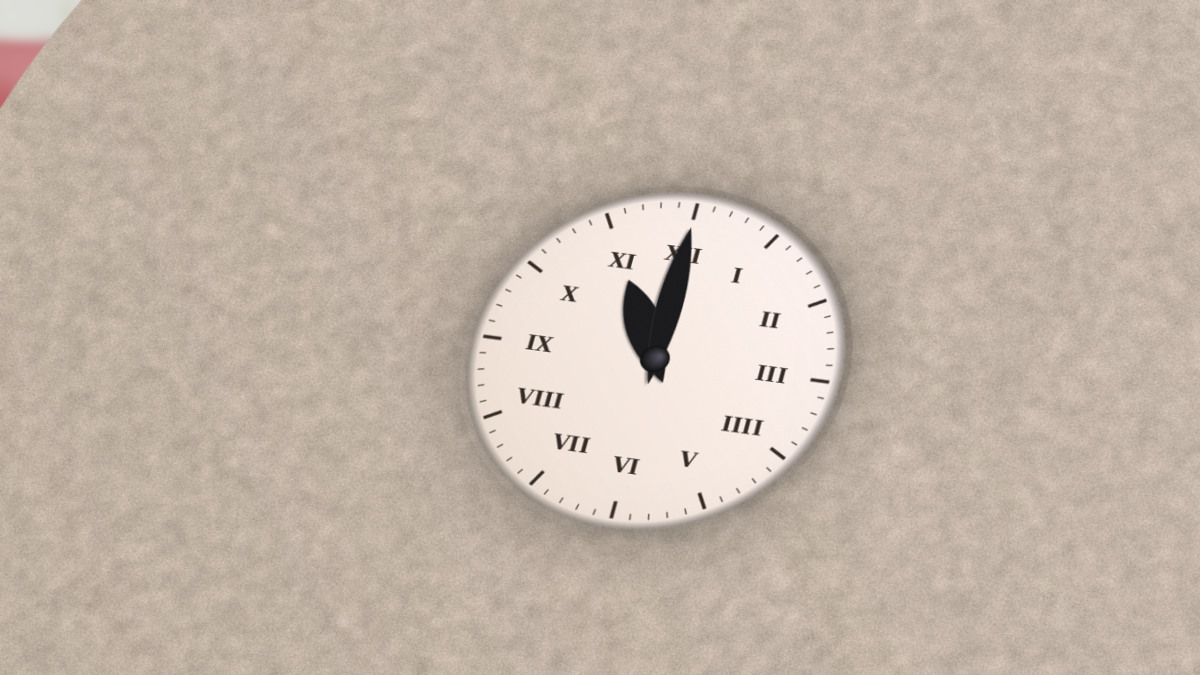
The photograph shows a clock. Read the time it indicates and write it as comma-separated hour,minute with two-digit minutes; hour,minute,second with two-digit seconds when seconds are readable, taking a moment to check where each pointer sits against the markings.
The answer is 11,00
